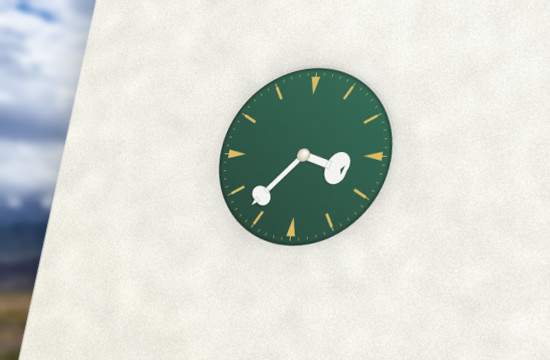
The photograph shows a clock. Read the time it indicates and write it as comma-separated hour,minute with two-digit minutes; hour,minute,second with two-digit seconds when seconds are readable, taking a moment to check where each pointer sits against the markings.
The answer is 3,37
